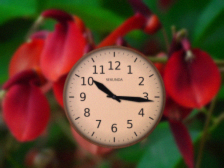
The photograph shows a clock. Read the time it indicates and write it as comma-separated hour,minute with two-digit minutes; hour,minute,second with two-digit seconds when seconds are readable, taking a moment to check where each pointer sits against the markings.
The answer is 10,16
